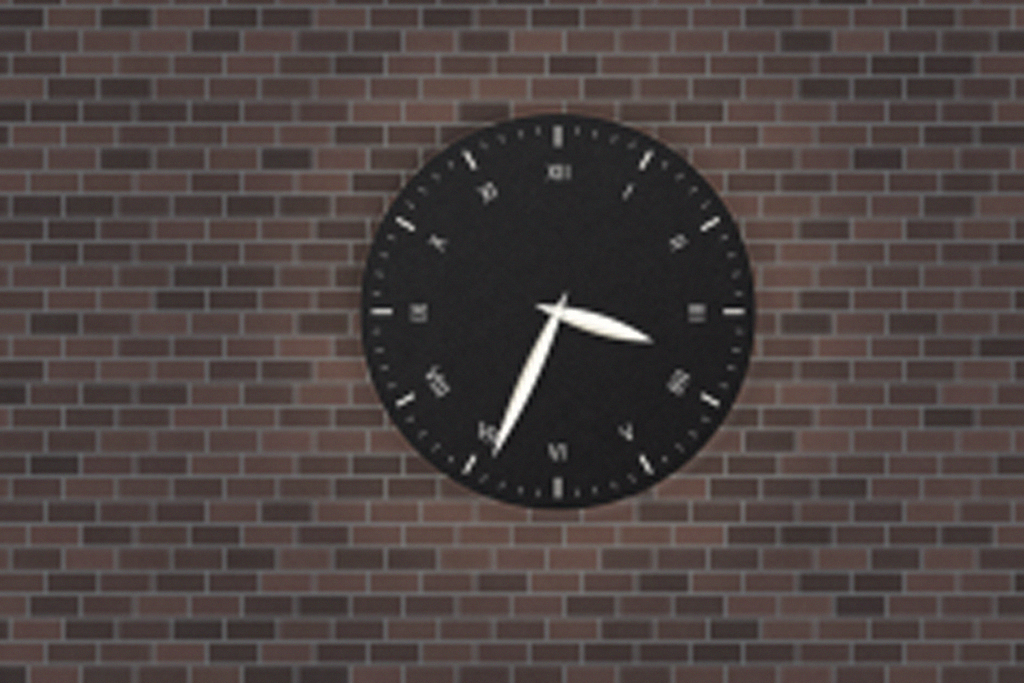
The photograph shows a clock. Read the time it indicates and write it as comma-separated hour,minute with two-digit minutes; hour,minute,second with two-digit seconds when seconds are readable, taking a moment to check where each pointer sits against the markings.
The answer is 3,34
